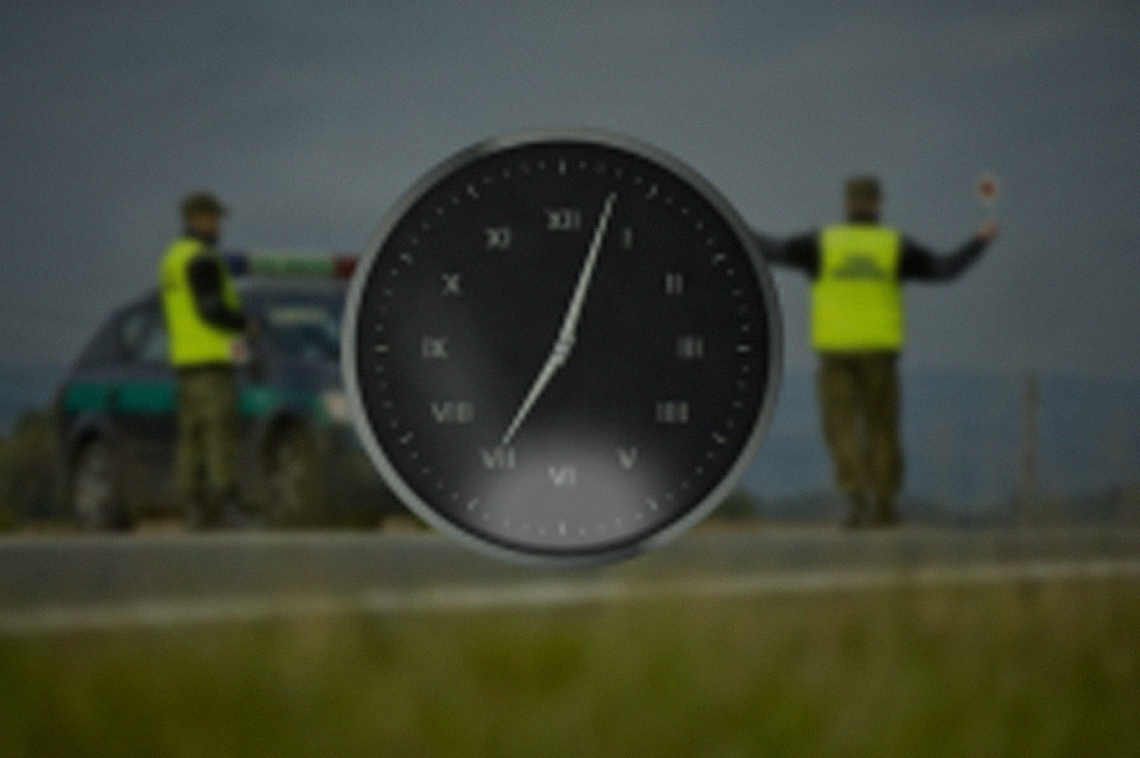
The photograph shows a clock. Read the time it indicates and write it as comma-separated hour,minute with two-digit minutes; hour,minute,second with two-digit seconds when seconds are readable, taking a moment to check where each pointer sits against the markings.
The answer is 7,03
